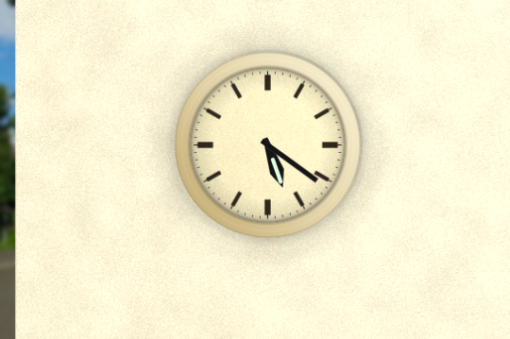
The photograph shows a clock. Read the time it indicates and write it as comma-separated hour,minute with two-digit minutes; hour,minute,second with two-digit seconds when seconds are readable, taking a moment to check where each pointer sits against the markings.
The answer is 5,21
